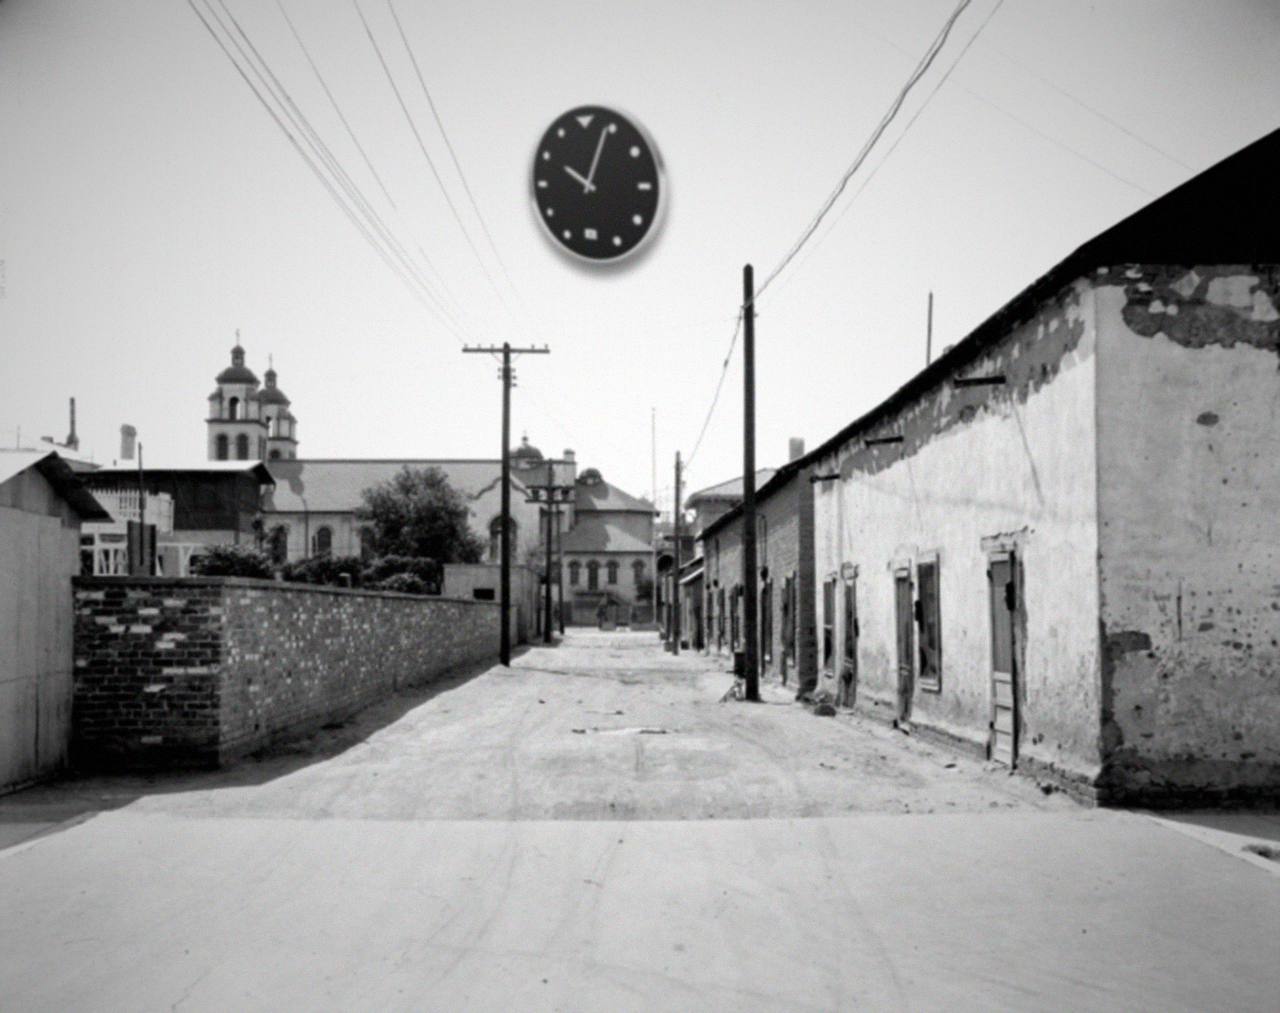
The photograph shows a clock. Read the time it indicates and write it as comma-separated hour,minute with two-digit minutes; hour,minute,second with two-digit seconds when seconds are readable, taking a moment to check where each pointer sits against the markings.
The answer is 10,04
